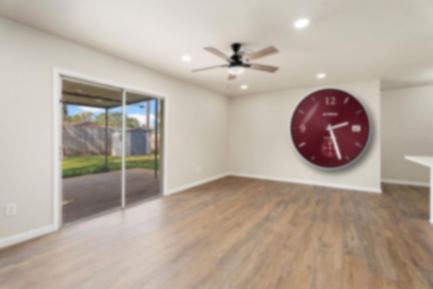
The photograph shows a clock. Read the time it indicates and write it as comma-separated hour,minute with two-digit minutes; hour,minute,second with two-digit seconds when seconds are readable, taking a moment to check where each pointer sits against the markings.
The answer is 2,27
